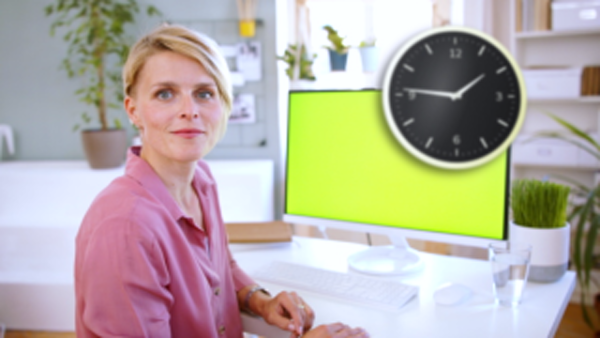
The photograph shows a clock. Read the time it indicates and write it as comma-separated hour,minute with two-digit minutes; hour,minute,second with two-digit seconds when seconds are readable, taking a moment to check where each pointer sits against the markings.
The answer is 1,46
